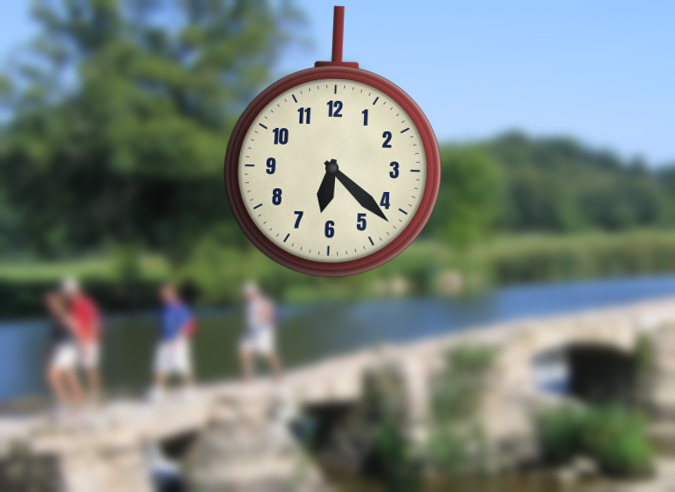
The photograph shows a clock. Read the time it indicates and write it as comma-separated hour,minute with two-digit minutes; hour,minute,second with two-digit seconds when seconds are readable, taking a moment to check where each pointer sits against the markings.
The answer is 6,22
